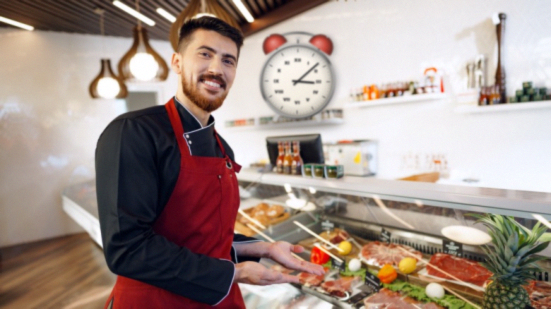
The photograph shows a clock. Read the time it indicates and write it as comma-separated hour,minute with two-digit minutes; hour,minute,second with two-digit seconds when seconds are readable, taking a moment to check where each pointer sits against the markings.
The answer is 3,08
